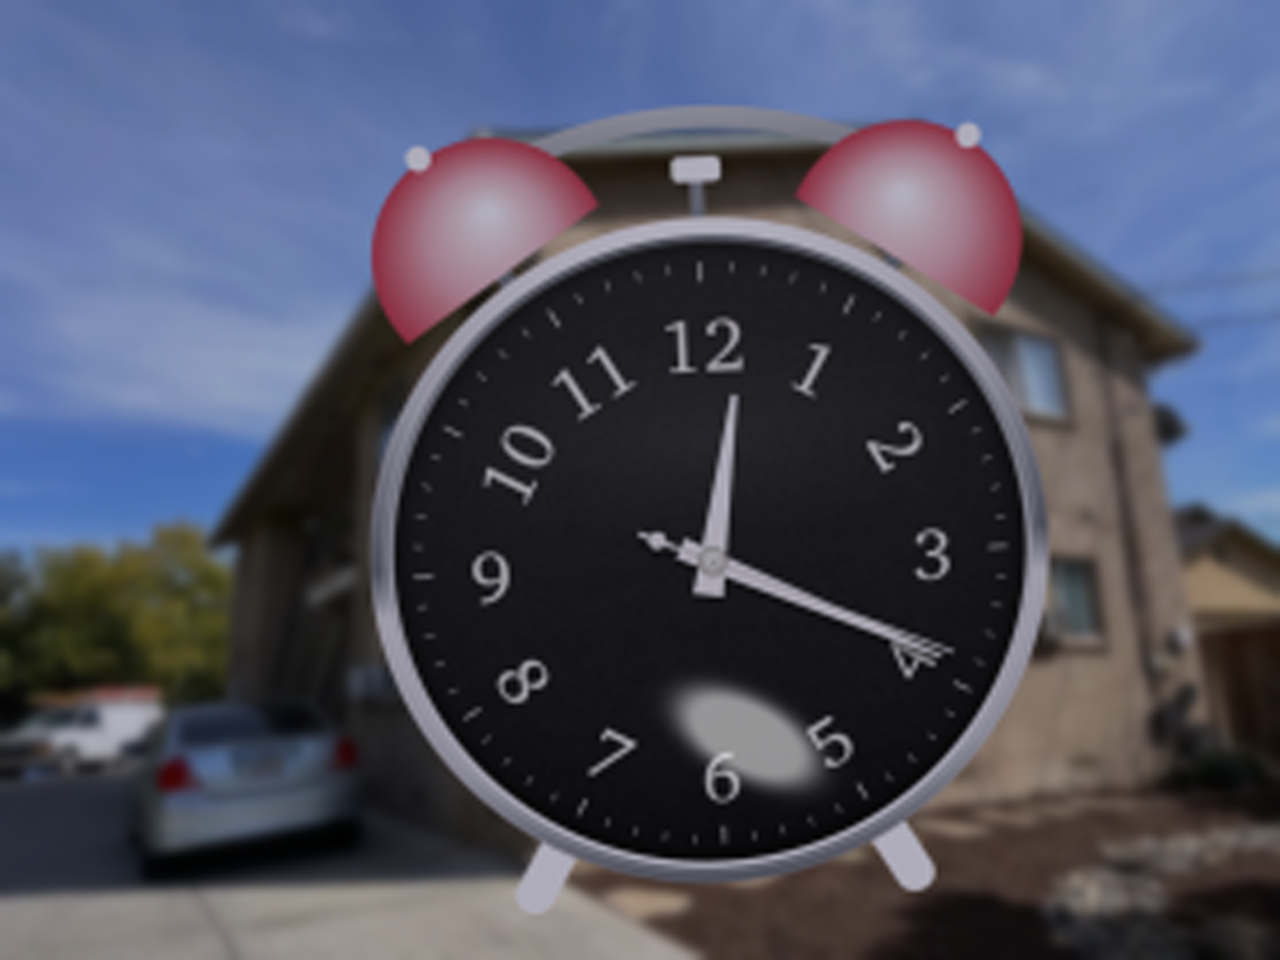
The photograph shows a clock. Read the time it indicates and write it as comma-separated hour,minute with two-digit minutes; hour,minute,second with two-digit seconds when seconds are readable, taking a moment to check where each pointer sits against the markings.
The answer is 12,19,19
